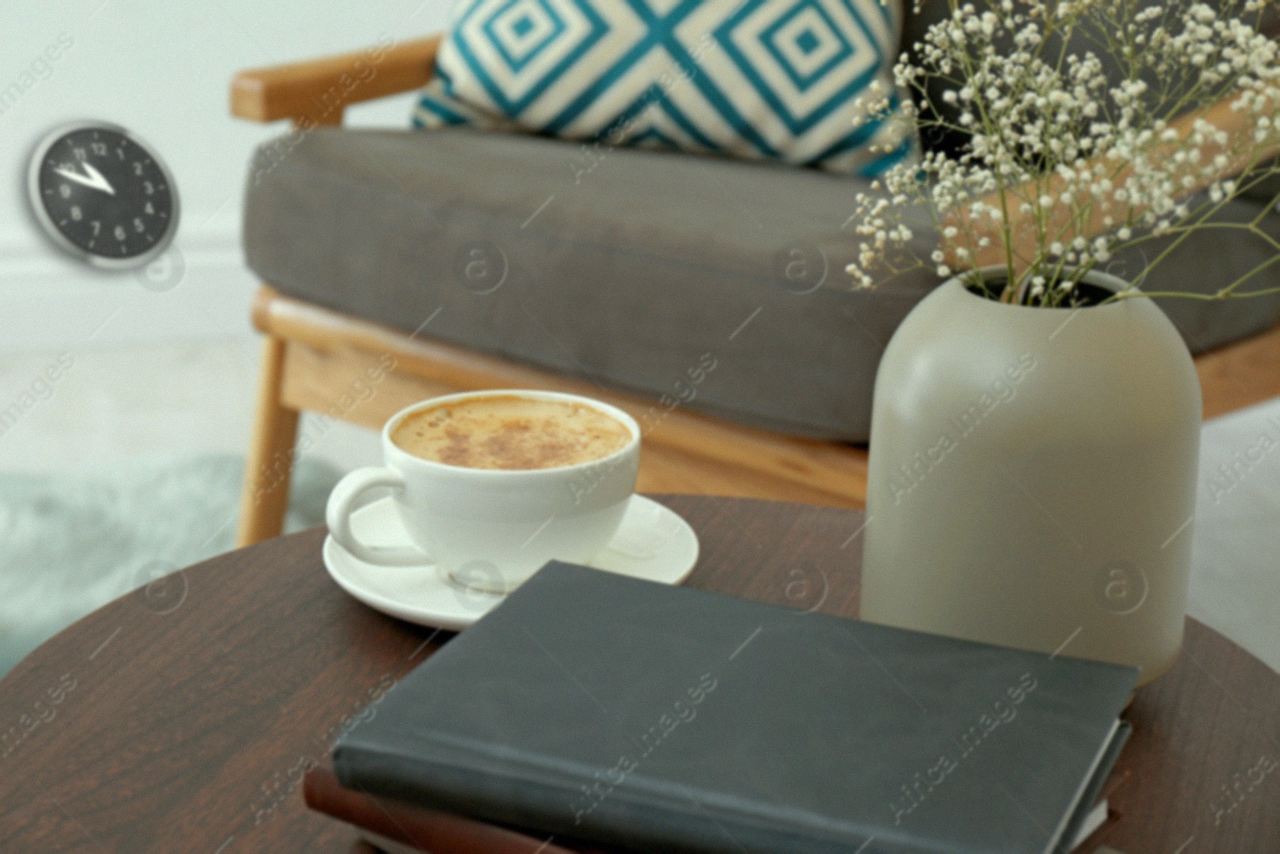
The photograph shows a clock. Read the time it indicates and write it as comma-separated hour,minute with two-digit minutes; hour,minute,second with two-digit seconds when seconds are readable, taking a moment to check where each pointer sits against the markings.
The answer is 10,49
